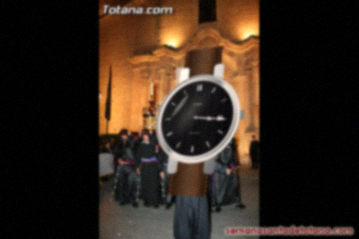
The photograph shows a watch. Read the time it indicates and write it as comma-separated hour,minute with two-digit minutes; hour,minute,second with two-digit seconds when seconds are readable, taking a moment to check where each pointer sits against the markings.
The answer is 3,16
